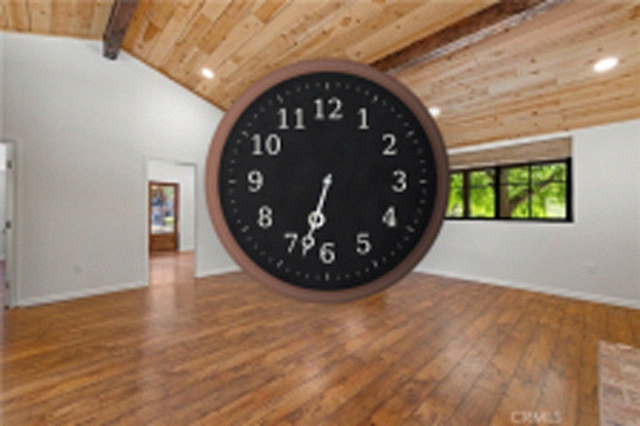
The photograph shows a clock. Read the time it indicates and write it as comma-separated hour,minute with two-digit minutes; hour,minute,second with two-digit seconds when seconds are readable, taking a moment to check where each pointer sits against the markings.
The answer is 6,33
